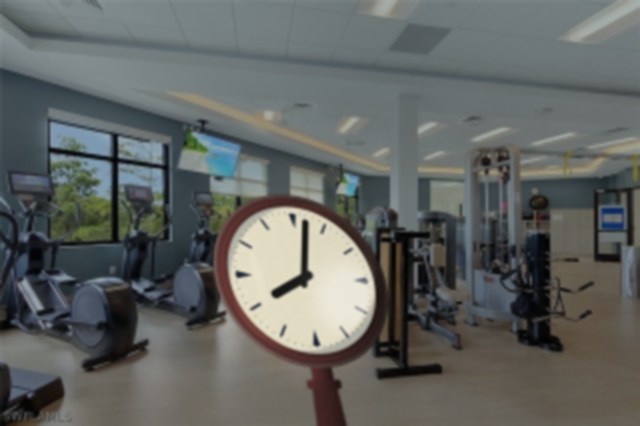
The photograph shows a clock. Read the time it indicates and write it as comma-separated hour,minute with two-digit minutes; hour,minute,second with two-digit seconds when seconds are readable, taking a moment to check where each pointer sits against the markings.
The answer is 8,02
